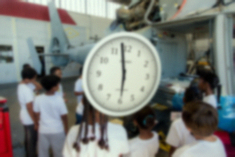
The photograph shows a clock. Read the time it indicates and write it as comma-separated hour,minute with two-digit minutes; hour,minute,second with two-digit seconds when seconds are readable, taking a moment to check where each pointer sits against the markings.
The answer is 5,58
